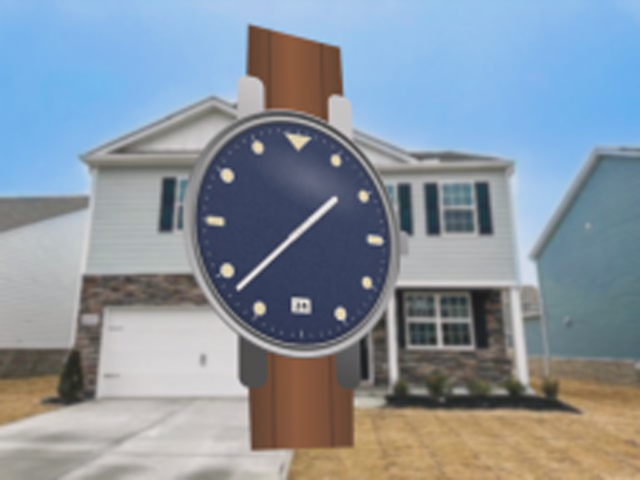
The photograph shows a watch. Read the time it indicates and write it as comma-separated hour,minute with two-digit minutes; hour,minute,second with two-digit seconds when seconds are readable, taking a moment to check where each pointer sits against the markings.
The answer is 1,38
